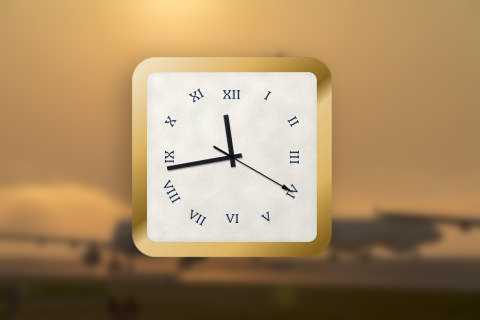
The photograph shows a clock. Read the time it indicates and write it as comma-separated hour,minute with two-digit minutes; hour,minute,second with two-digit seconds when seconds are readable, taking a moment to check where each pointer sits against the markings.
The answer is 11,43,20
